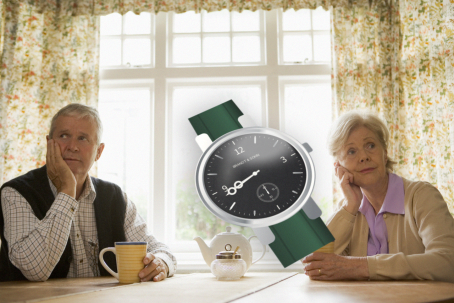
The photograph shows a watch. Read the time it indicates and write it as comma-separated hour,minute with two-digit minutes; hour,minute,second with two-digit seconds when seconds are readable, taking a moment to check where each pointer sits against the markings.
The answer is 8,43
